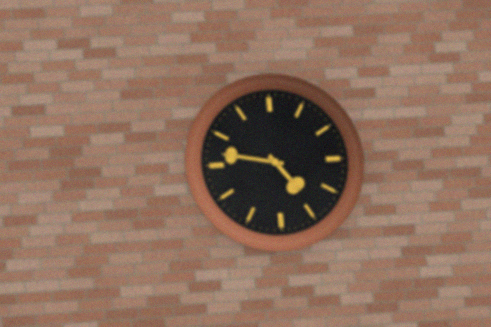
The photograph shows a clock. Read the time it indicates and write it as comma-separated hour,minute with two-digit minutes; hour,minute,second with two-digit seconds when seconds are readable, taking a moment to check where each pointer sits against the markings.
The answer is 4,47
